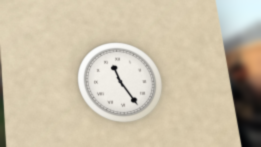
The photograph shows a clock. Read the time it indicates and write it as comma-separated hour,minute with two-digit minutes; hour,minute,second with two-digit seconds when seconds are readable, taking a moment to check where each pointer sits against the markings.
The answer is 11,25
